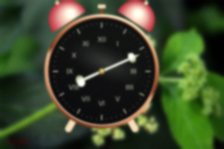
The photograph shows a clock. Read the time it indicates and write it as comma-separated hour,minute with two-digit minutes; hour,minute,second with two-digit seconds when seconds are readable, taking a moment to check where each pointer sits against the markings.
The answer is 8,11
